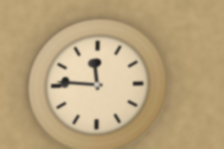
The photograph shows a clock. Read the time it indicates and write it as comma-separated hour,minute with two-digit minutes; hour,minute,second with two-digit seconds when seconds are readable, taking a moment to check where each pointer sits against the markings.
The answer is 11,46
